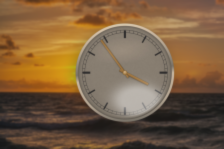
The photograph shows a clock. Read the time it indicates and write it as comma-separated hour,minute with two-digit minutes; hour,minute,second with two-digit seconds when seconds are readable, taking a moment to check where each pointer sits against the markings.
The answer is 3,54
